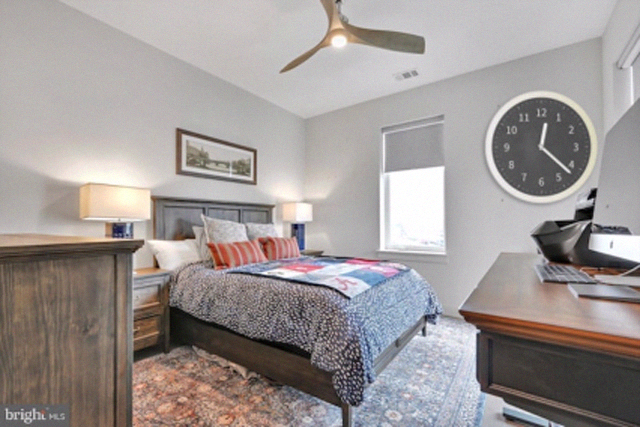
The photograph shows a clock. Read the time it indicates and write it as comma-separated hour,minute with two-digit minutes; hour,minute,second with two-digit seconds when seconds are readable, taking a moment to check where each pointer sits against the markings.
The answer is 12,22
